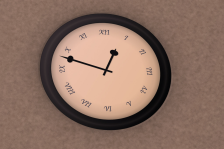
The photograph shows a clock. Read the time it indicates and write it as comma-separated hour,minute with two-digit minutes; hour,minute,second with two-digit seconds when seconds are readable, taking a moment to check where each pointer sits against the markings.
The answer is 12,48
